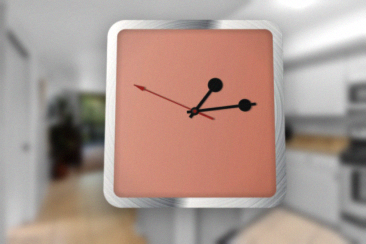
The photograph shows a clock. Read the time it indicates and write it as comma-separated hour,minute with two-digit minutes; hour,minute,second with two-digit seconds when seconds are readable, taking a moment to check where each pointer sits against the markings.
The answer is 1,13,49
